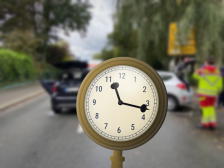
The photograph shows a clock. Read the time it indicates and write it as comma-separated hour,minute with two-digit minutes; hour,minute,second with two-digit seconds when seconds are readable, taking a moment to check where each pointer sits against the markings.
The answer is 11,17
